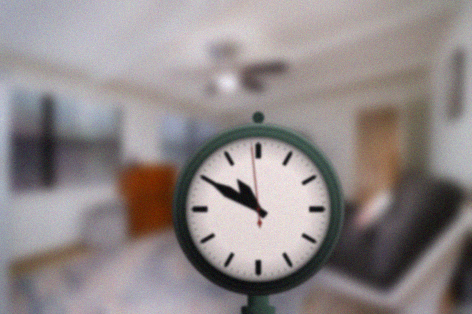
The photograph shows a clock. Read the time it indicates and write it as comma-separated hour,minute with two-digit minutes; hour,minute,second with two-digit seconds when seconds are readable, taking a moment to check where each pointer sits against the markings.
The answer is 10,49,59
